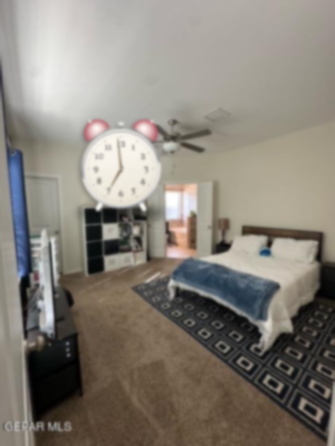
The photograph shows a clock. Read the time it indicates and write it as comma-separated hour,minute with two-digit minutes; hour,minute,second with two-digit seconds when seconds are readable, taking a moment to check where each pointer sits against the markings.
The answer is 6,59
